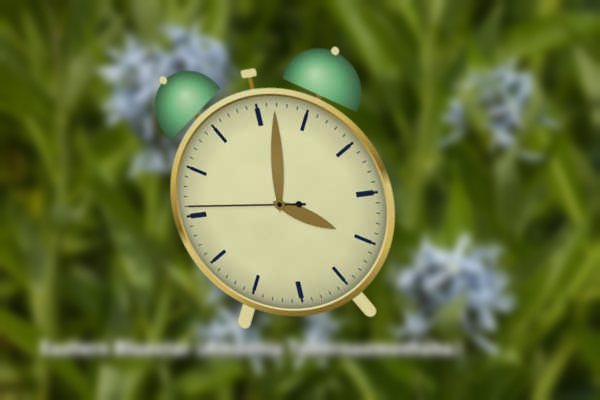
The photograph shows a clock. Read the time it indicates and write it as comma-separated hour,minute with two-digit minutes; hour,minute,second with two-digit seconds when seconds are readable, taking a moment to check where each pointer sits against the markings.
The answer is 4,01,46
